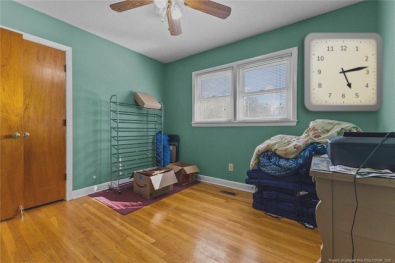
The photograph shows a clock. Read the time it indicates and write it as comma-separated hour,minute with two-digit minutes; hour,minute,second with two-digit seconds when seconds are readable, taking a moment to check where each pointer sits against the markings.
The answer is 5,13
